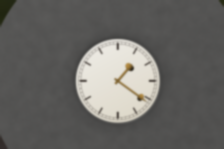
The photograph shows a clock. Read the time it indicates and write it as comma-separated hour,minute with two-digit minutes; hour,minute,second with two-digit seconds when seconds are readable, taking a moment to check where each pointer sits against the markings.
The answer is 1,21
